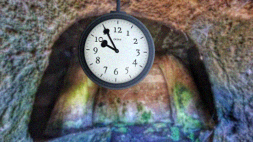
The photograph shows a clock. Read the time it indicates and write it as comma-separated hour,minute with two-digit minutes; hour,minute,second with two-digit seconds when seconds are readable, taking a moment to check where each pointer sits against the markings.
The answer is 9,55
